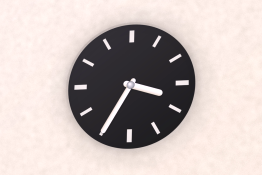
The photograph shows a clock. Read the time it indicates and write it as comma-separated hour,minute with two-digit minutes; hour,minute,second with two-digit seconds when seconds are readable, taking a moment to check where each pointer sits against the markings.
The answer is 3,35
